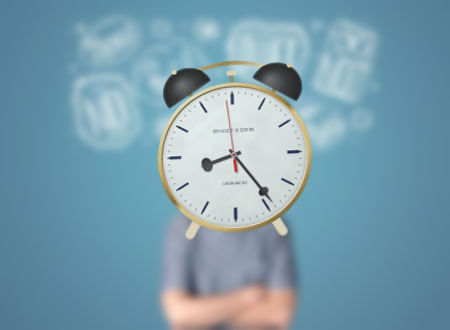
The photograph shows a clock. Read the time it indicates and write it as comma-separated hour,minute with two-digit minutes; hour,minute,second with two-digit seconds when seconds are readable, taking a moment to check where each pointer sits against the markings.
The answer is 8,23,59
